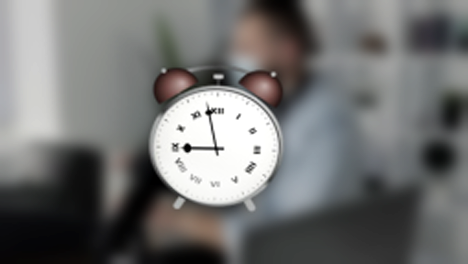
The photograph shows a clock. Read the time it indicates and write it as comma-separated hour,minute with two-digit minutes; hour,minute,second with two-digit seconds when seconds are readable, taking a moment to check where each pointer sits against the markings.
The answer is 8,58
